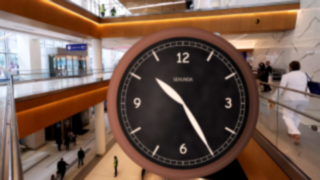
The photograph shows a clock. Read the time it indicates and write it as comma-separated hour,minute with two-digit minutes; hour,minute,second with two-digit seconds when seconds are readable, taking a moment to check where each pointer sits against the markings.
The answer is 10,25
